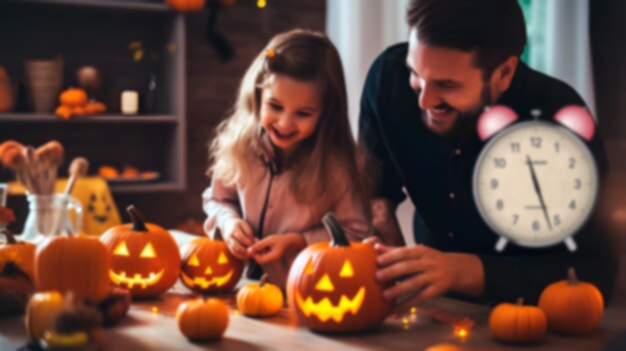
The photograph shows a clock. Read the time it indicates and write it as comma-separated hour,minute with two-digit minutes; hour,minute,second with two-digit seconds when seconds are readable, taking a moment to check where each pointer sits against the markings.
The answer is 11,27
